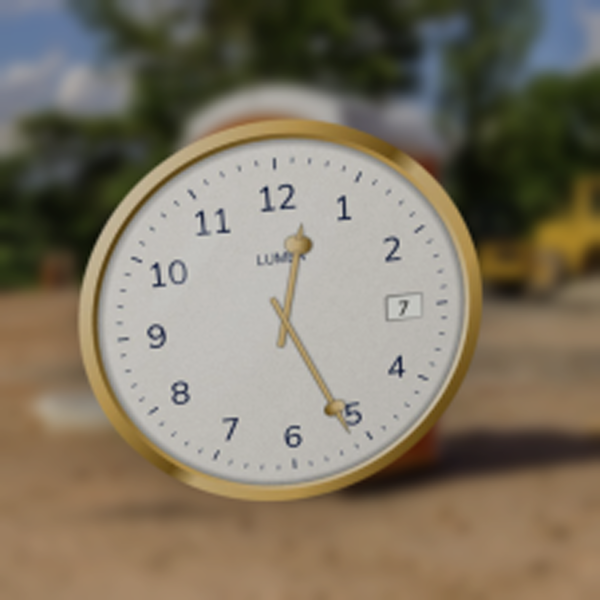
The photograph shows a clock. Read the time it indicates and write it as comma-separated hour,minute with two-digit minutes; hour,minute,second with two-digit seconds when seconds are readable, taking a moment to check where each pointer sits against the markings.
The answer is 12,26
